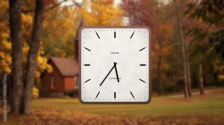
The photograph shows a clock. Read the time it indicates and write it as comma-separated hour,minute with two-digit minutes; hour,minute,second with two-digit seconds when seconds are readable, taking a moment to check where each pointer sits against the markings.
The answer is 5,36
